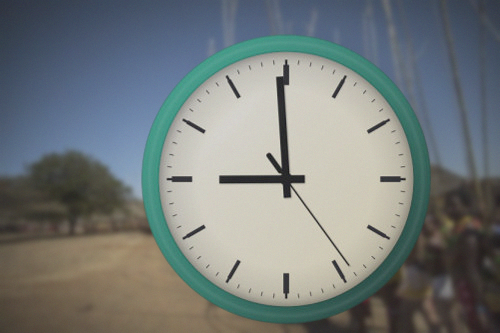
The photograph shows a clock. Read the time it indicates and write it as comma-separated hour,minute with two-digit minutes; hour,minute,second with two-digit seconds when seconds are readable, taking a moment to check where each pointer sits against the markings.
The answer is 8,59,24
